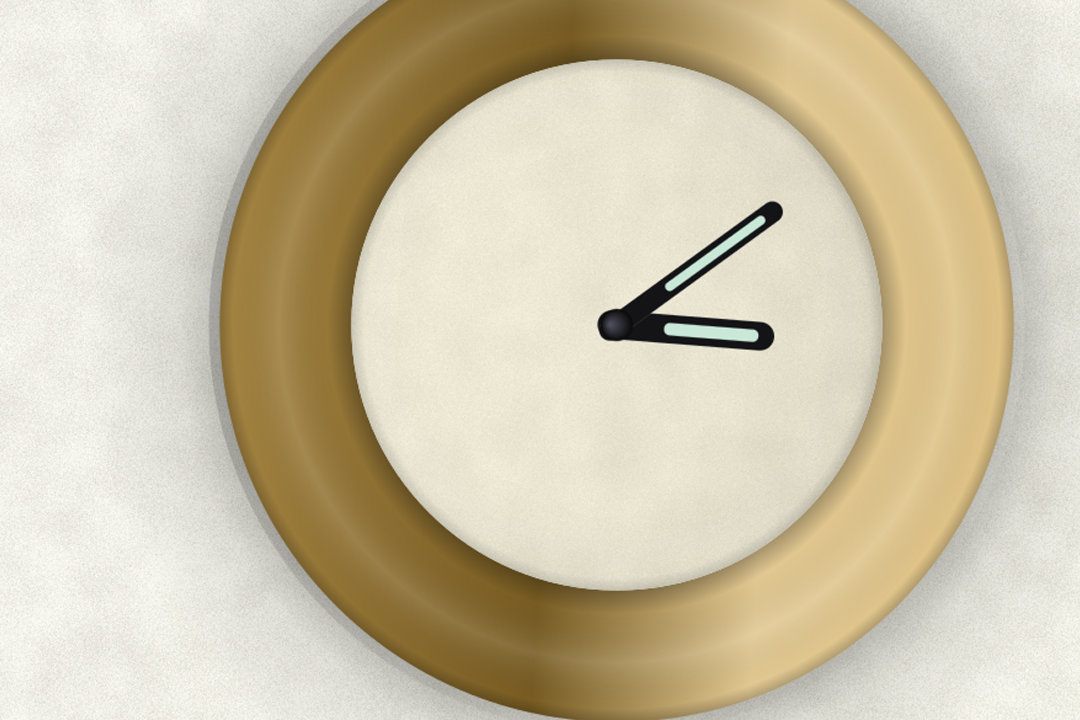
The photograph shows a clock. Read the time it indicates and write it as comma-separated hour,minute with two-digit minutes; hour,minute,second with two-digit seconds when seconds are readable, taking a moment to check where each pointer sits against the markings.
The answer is 3,09
